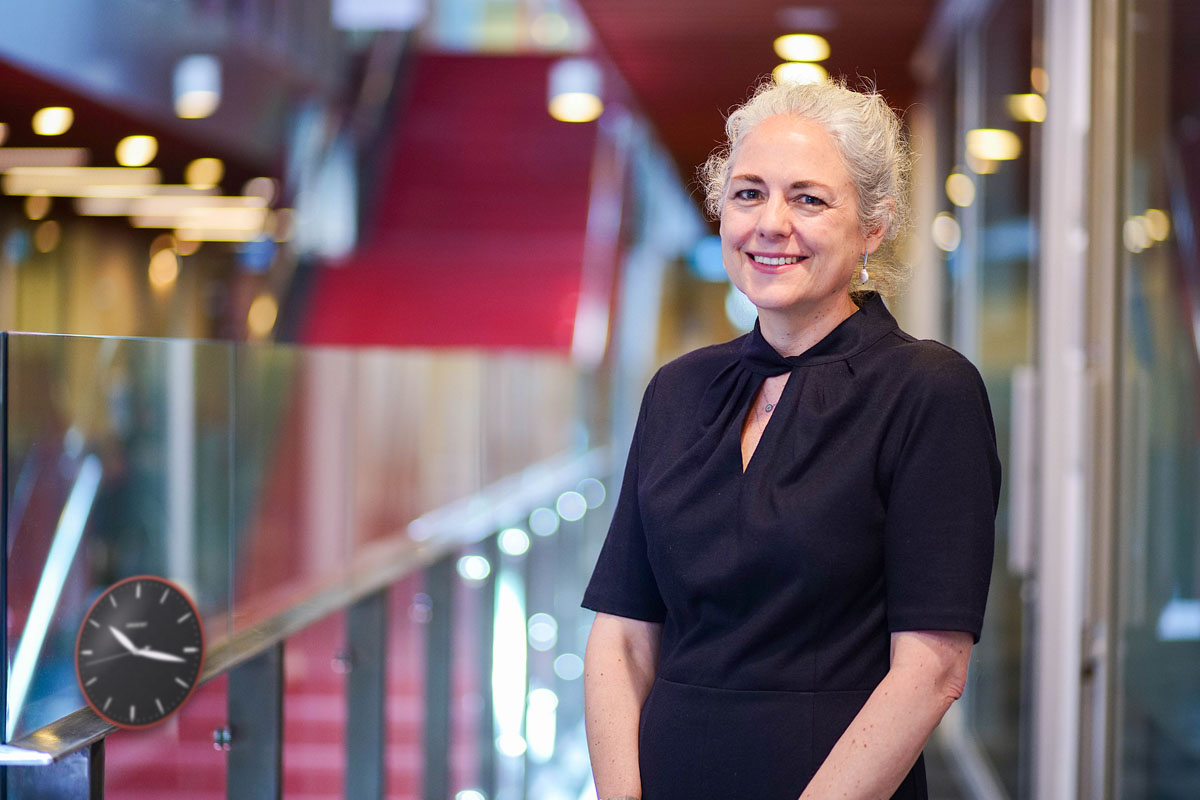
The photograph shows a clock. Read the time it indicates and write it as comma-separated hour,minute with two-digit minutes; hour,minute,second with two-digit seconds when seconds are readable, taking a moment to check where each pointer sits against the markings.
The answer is 10,16,43
